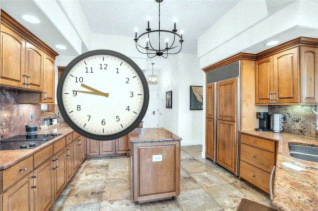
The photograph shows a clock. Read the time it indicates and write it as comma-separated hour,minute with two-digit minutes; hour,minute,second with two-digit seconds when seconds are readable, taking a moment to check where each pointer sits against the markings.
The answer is 9,46
